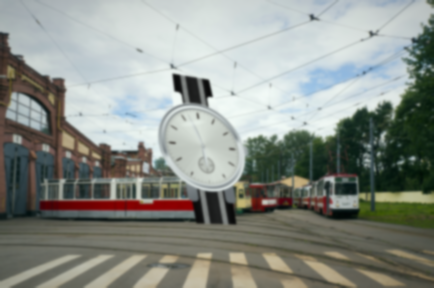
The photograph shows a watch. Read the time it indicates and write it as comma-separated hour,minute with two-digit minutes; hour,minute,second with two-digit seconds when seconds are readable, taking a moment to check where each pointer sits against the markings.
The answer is 5,57
